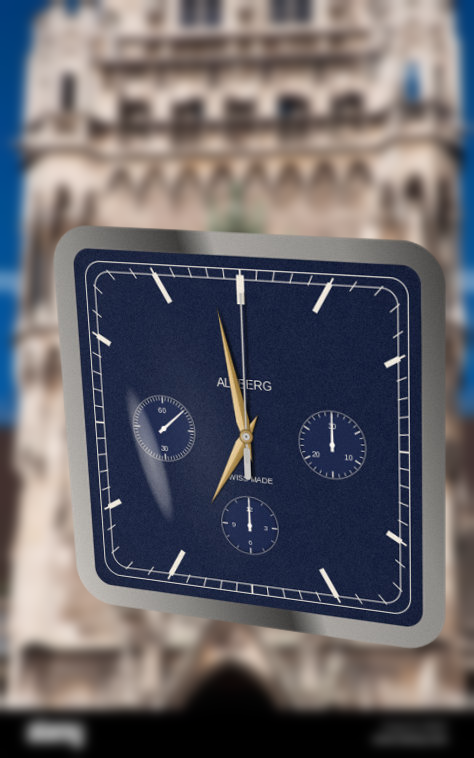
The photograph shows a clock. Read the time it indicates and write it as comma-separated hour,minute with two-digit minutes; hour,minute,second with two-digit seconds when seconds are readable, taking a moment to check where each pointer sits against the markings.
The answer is 6,58,08
